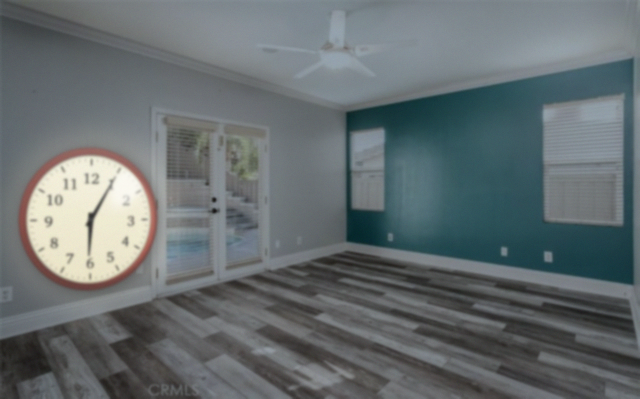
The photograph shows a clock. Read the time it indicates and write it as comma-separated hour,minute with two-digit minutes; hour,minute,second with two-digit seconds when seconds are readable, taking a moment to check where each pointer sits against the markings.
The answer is 6,05
